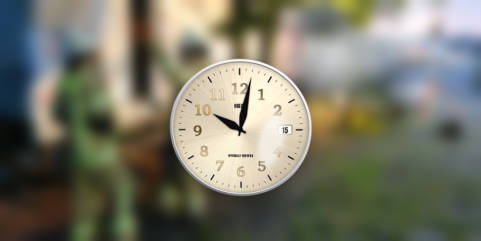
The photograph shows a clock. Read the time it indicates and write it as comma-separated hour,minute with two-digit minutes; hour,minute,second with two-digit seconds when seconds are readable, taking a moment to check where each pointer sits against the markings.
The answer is 10,02
